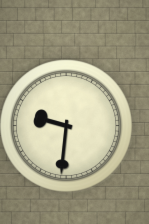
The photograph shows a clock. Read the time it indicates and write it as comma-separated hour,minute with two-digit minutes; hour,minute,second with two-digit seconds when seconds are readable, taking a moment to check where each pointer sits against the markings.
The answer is 9,31
